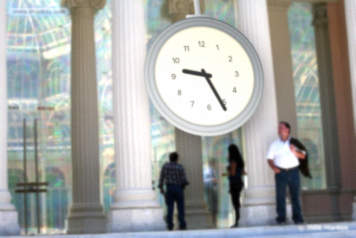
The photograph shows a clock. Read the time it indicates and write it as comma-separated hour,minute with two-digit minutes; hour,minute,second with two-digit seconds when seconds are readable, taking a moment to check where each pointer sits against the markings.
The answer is 9,26
